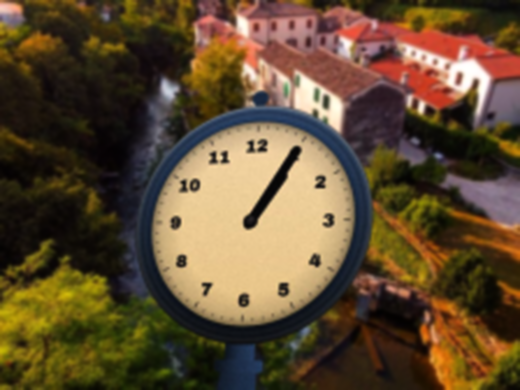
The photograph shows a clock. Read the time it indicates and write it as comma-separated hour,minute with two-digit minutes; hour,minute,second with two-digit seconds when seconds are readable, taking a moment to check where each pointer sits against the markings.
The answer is 1,05
